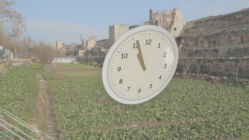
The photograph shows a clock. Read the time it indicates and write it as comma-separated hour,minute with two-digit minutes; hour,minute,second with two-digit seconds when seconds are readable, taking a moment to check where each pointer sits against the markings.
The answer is 10,56
